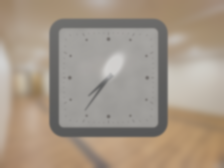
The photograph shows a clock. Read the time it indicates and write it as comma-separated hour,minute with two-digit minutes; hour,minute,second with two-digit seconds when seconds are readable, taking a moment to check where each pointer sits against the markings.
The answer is 7,36
